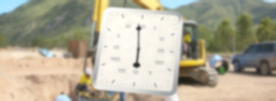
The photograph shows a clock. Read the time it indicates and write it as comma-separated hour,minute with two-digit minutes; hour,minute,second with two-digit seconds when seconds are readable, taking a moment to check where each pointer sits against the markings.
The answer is 5,59
